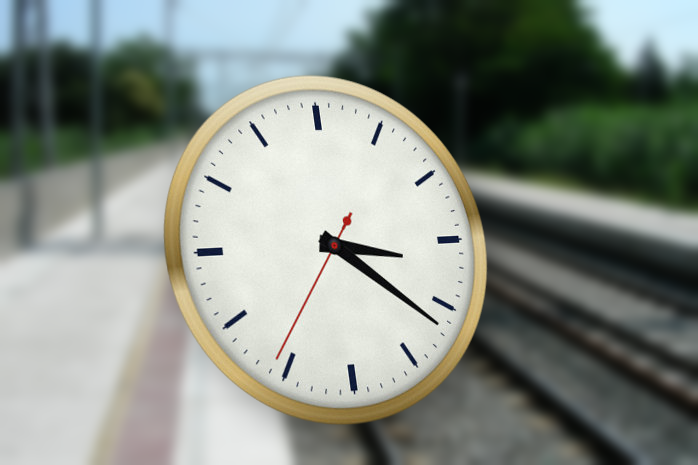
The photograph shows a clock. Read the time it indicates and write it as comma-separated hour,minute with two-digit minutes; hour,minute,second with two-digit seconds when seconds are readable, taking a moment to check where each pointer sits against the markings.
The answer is 3,21,36
